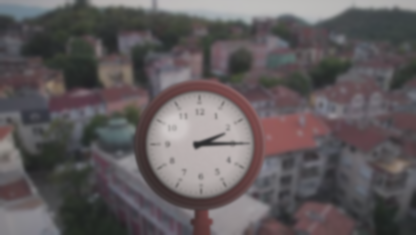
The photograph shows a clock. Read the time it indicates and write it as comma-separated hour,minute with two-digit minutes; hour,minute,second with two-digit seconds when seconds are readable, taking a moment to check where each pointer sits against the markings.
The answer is 2,15
